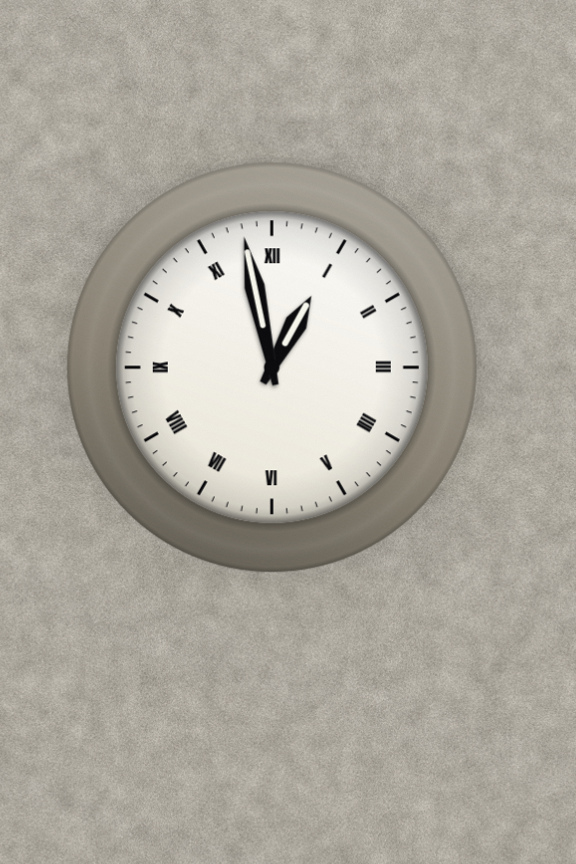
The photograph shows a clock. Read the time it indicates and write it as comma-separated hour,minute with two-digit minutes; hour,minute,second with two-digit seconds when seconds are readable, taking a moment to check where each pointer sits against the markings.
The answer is 12,58
